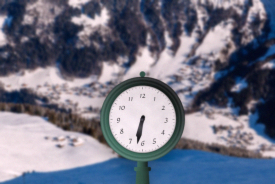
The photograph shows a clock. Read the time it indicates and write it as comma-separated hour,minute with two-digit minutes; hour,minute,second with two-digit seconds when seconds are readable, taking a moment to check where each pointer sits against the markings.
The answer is 6,32
